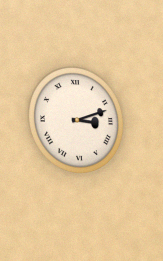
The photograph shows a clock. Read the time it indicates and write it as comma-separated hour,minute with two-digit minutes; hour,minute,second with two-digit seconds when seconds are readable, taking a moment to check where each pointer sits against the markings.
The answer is 3,12
